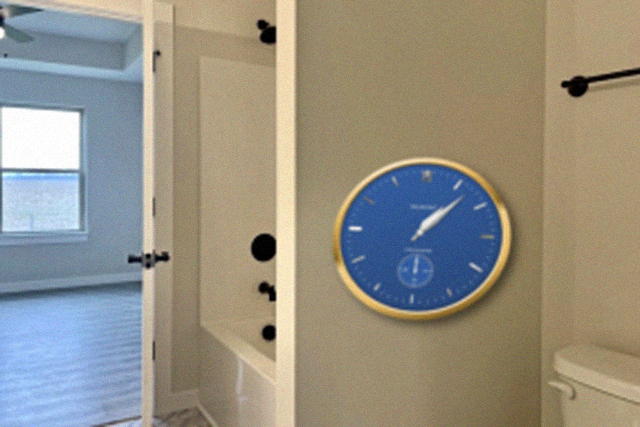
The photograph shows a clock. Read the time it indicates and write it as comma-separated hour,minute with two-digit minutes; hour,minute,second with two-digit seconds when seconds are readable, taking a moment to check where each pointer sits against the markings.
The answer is 1,07
